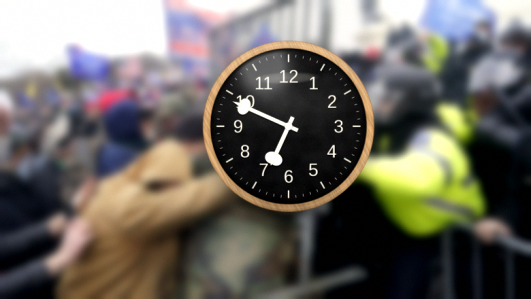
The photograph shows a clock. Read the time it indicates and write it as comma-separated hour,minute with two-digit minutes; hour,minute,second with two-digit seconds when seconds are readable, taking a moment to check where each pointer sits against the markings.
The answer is 6,49
